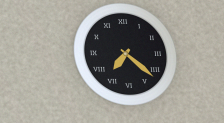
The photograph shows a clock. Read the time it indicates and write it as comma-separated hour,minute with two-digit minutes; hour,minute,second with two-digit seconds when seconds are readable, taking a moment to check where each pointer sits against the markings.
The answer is 7,22
